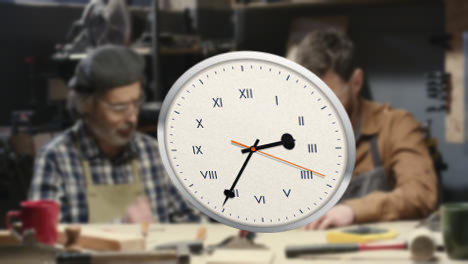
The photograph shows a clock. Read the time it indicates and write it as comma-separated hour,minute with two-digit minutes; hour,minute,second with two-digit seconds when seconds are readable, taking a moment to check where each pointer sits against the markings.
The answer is 2,35,19
